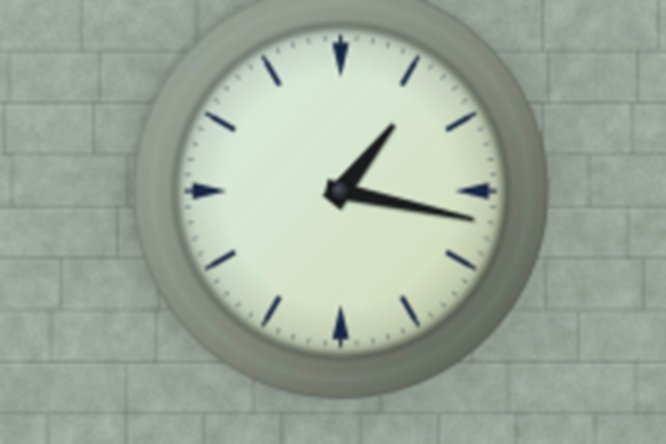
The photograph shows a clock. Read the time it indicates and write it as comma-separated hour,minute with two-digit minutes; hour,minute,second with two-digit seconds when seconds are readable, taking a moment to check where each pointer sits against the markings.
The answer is 1,17
